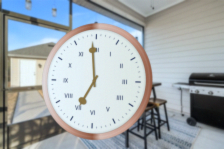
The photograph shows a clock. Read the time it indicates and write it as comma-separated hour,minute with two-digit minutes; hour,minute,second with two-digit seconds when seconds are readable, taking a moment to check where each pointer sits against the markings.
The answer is 6,59
